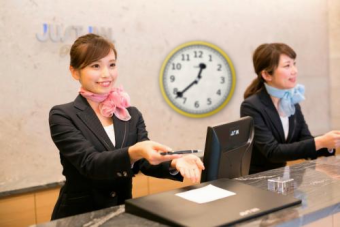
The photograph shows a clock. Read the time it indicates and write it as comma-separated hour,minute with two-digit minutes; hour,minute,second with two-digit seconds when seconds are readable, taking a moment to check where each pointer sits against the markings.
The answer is 12,38
